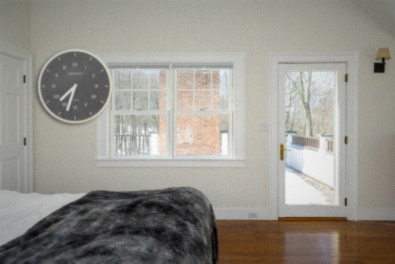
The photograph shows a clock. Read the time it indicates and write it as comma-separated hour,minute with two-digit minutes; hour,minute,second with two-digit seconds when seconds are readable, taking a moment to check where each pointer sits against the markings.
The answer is 7,33
